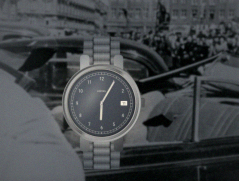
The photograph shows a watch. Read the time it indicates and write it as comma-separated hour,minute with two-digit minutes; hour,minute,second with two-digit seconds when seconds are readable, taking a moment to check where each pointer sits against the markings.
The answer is 6,05
